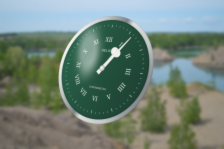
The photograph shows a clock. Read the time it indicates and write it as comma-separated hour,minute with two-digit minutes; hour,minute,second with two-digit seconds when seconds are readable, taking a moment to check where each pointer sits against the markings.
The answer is 1,06
